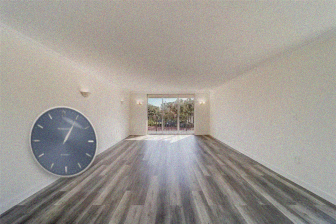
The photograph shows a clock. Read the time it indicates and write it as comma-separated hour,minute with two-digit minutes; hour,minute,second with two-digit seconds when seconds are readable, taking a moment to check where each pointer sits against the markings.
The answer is 1,05
